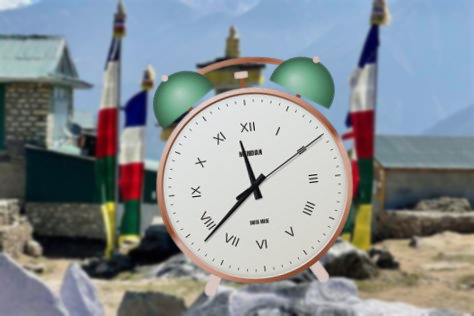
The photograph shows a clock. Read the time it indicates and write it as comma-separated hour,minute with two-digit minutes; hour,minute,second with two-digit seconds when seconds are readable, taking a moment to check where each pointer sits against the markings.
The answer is 11,38,10
